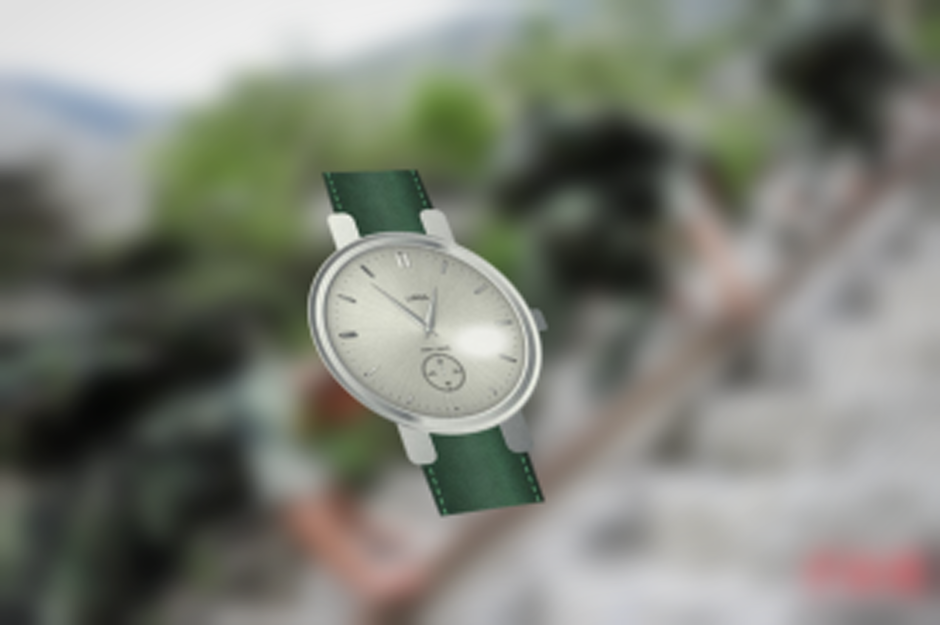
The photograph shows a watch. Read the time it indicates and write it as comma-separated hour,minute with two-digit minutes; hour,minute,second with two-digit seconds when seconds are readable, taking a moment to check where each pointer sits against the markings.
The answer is 12,54
